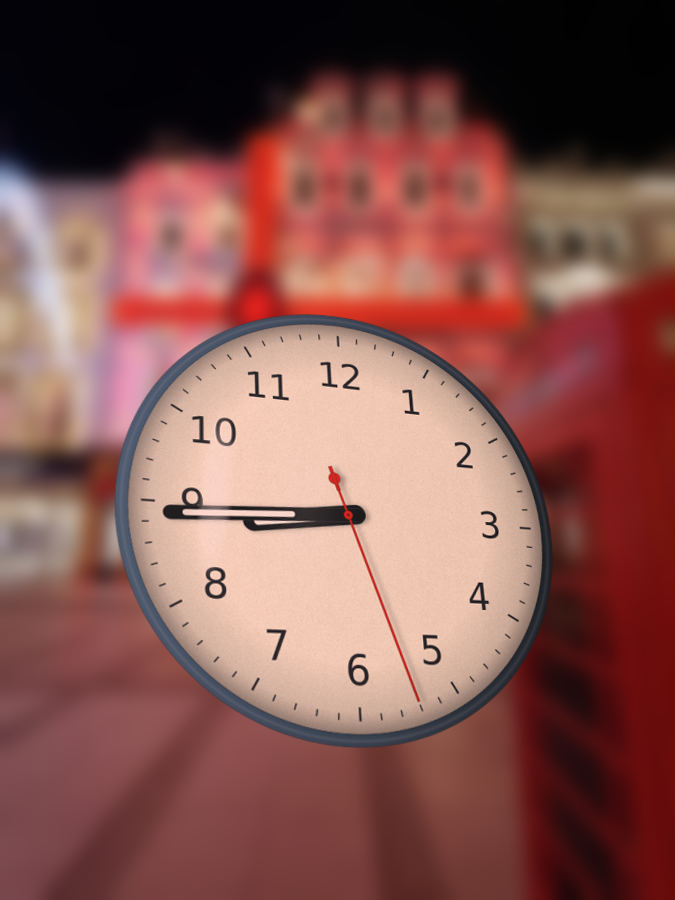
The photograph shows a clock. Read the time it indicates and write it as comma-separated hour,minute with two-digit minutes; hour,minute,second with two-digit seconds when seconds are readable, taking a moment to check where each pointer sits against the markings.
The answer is 8,44,27
